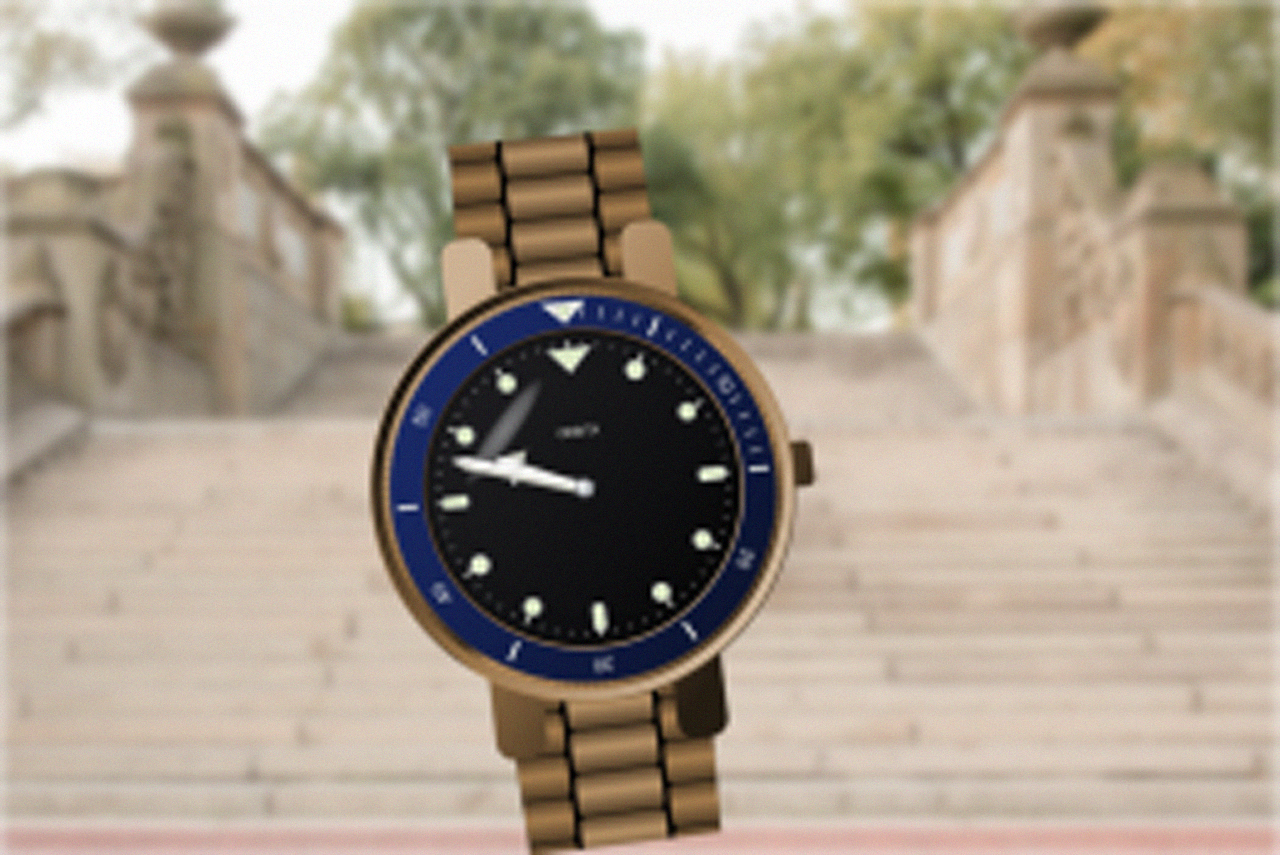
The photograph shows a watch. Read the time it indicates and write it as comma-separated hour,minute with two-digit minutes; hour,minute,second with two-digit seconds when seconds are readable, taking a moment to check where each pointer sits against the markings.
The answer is 9,48
